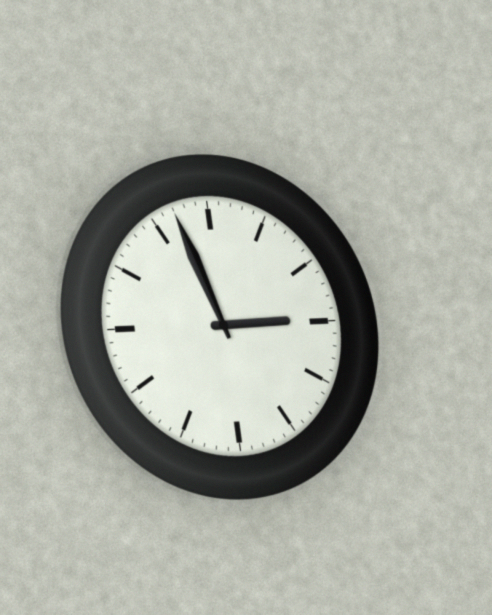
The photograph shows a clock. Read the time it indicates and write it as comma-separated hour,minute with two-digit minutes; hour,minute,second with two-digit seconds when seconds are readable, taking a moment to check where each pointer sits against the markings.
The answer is 2,57
